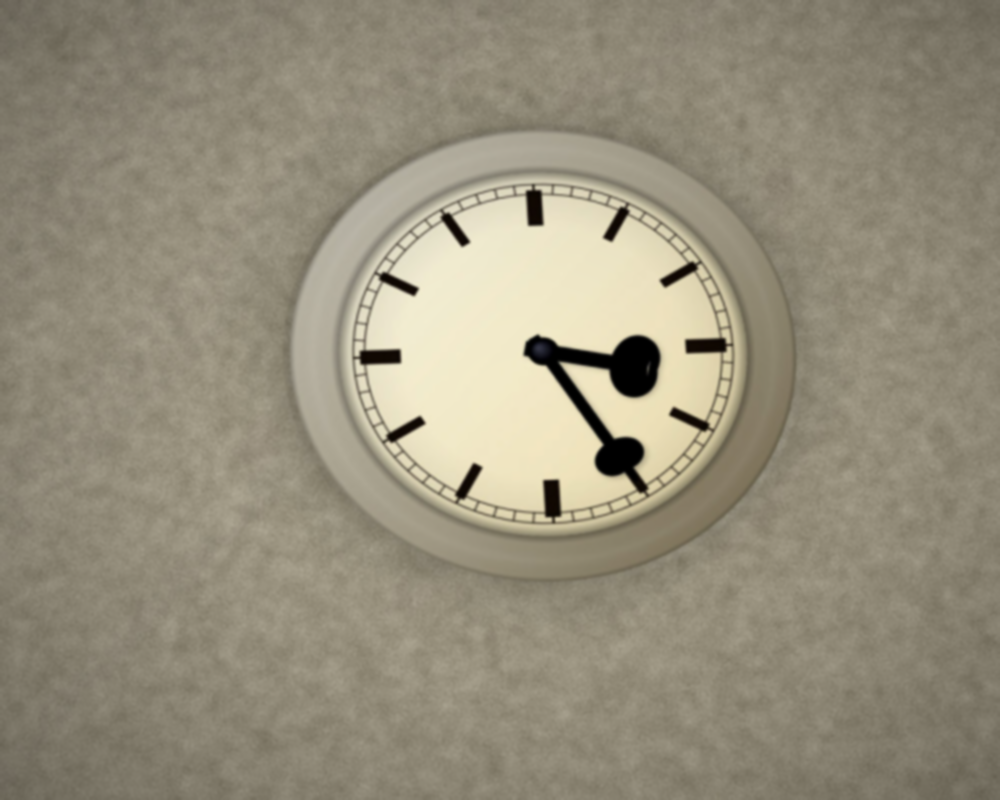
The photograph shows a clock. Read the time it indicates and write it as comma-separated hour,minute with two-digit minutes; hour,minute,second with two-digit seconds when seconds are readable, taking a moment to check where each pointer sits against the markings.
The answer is 3,25
